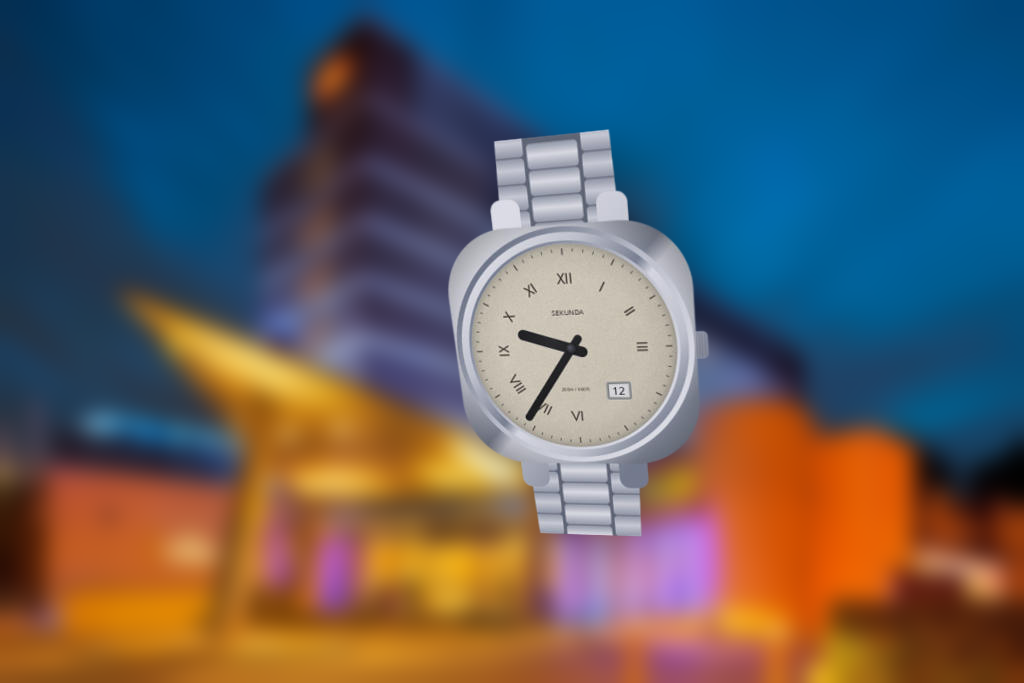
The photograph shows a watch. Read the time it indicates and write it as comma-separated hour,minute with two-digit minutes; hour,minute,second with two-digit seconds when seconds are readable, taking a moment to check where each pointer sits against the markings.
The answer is 9,36
